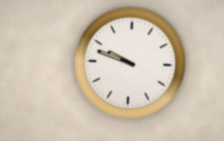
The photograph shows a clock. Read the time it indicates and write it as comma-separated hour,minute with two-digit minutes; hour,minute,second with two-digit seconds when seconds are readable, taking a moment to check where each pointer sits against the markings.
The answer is 9,48
